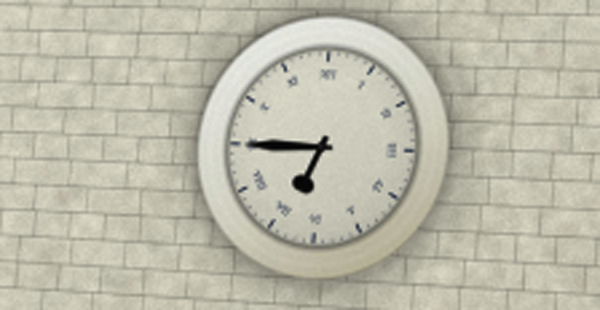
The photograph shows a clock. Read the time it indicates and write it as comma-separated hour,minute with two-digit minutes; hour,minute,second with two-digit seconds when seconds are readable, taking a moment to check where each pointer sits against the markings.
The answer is 6,45
